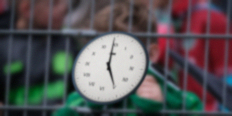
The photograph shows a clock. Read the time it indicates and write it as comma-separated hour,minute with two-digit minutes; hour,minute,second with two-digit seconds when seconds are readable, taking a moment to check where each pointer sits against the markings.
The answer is 4,59
